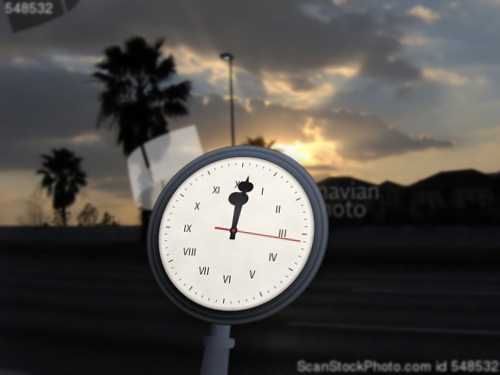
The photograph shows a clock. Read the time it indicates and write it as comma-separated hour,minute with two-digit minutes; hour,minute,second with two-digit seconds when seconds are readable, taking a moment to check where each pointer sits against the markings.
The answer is 12,01,16
